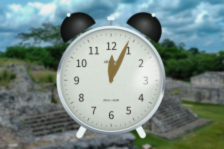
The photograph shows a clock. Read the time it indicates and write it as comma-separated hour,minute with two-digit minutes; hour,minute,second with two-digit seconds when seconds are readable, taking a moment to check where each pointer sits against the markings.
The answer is 12,04
